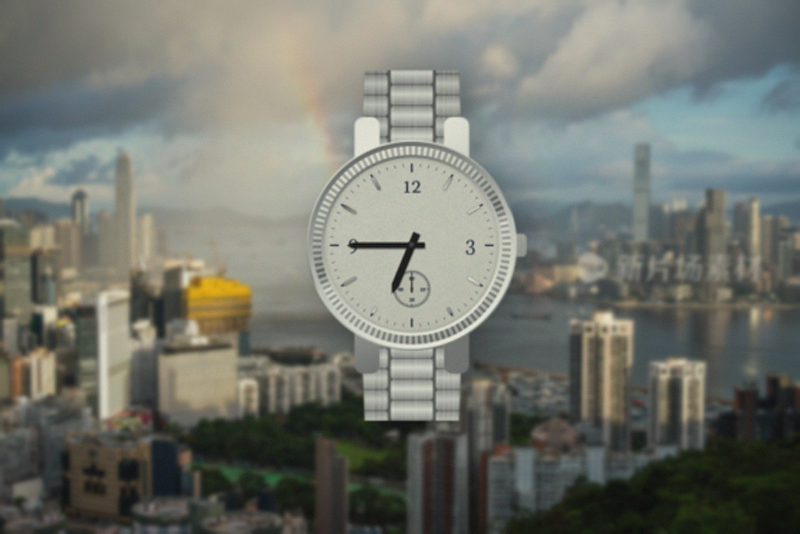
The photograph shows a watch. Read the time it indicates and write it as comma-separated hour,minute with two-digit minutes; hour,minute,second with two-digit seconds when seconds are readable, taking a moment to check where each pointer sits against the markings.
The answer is 6,45
